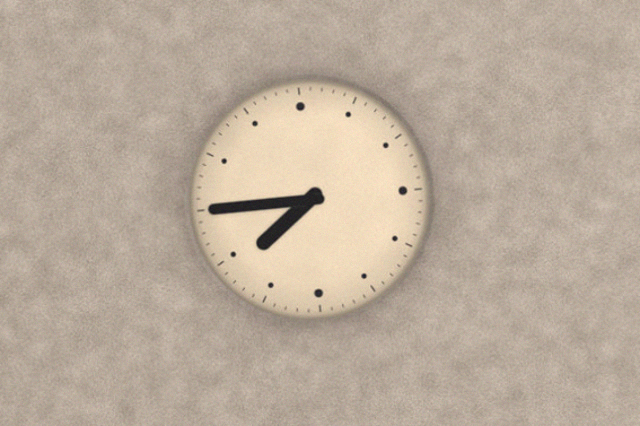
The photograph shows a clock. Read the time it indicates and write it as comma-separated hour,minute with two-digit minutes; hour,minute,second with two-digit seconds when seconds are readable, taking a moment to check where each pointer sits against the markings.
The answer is 7,45
